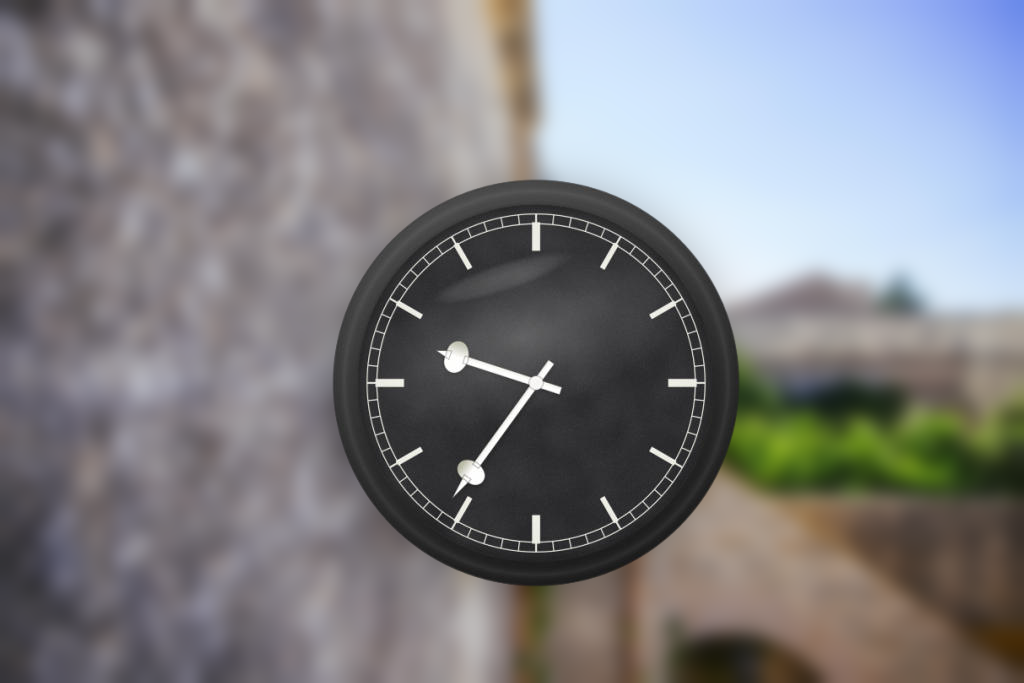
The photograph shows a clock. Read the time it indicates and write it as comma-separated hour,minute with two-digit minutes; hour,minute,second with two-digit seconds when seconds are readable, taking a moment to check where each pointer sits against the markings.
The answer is 9,36
